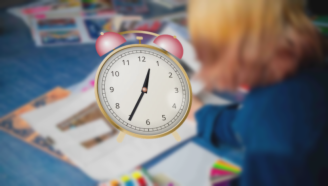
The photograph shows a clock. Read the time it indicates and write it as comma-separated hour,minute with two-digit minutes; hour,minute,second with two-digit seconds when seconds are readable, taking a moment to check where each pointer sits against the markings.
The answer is 12,35
